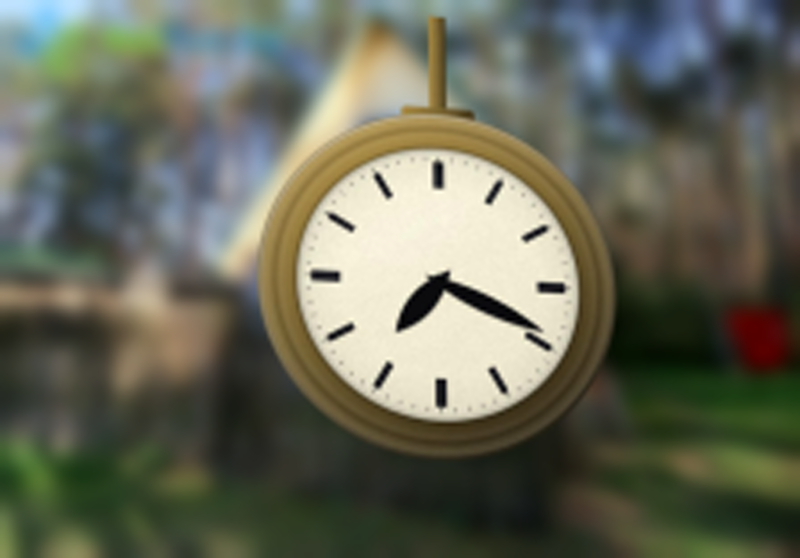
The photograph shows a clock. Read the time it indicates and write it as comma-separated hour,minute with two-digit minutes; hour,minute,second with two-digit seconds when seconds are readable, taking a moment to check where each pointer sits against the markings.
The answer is 7,19
